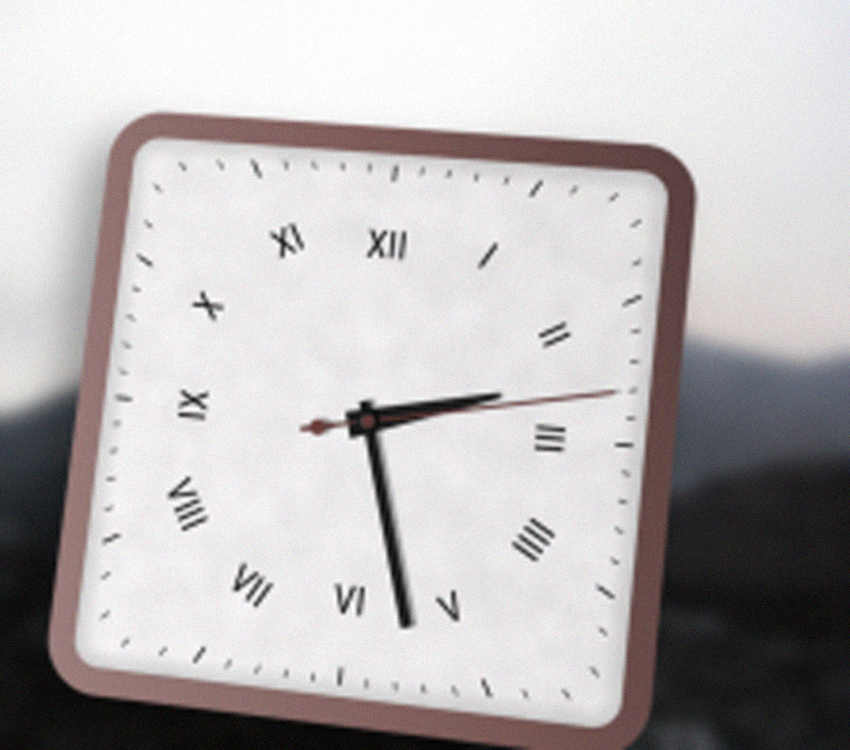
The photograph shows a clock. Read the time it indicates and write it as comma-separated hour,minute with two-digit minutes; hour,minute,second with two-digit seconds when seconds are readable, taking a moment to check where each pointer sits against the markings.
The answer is 2,27,13
